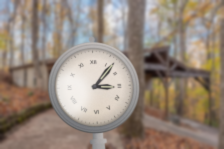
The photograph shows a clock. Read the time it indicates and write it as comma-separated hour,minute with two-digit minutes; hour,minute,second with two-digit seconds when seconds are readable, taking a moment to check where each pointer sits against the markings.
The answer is 3,07
